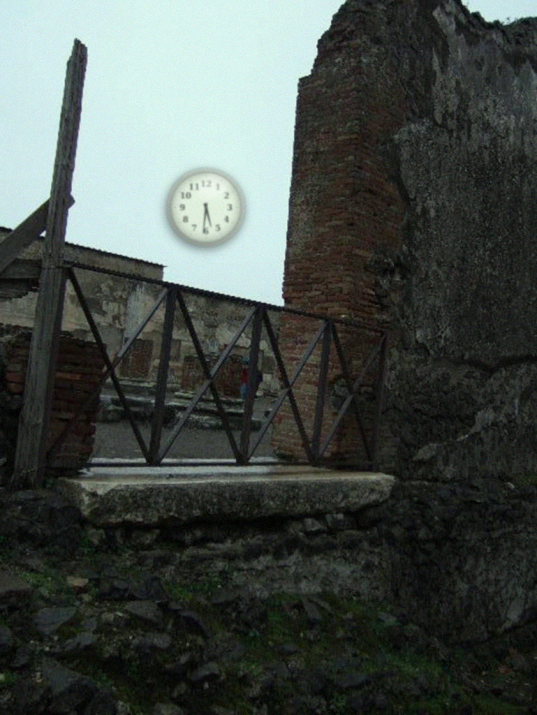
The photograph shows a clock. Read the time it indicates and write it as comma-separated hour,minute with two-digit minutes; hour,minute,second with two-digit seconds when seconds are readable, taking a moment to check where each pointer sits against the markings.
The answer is 5,31
